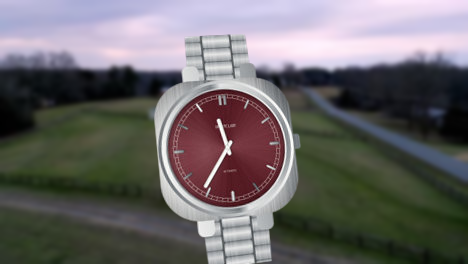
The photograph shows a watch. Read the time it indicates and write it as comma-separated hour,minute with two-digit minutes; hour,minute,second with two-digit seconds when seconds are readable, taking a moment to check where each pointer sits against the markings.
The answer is 11,36
